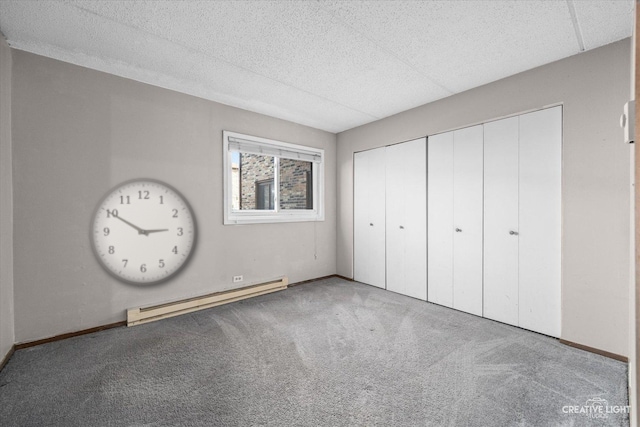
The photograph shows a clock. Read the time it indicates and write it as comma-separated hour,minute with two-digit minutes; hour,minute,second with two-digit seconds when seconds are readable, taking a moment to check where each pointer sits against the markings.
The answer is 2,50
